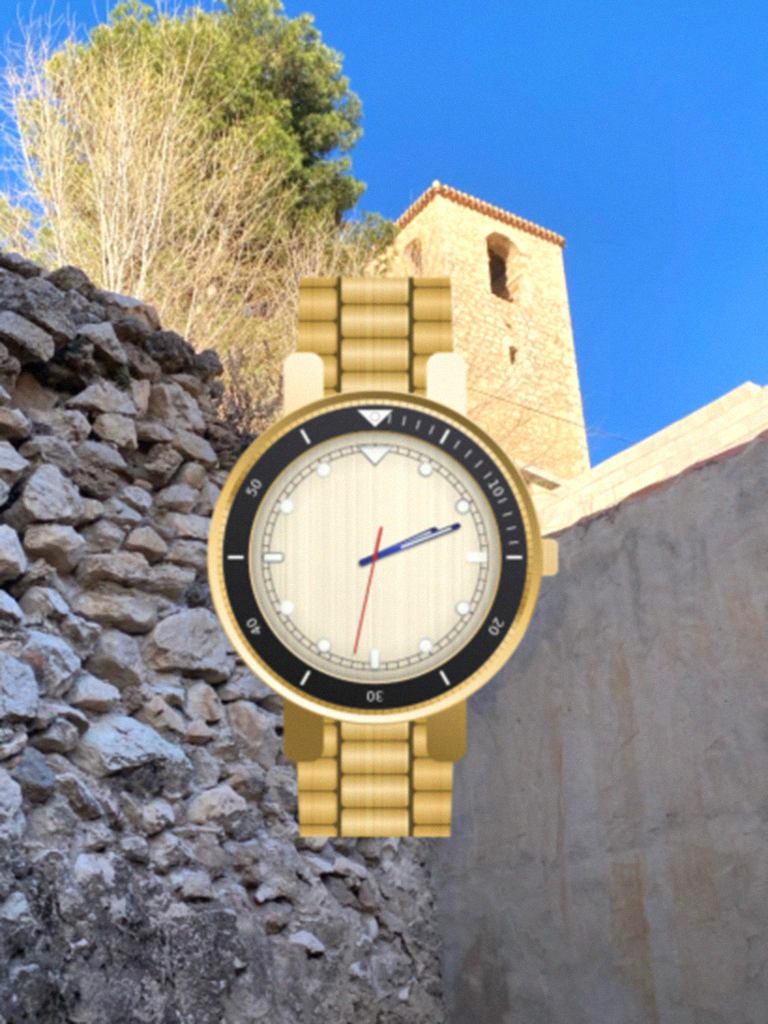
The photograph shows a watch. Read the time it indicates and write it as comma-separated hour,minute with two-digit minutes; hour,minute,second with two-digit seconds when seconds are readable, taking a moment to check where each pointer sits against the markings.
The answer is 2,11,32
